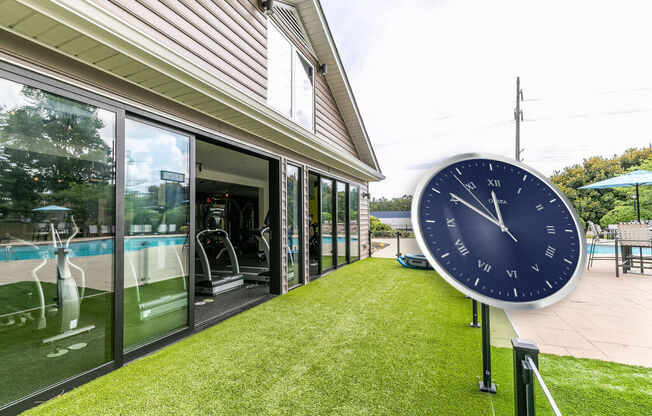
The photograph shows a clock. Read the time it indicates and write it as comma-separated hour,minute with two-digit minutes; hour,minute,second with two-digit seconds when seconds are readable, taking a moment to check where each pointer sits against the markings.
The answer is 11,50,54
